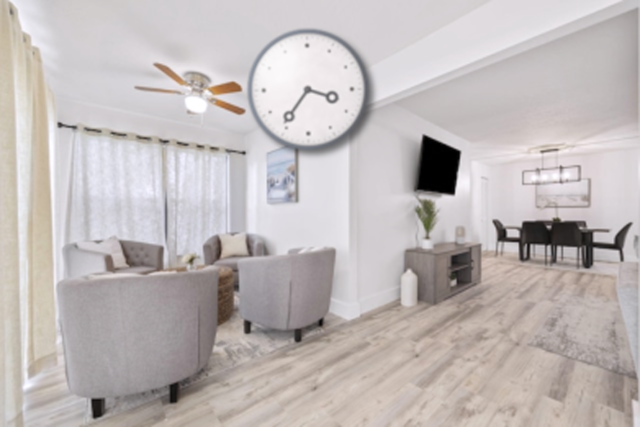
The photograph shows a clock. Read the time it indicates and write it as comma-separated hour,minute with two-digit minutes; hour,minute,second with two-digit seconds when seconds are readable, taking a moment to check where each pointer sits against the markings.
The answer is 3,36
